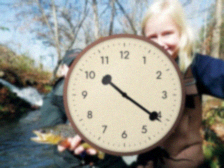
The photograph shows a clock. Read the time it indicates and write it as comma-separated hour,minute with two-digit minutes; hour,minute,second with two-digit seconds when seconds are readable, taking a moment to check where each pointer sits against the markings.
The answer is 10,21
